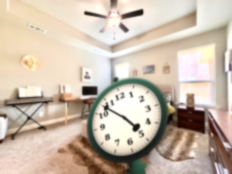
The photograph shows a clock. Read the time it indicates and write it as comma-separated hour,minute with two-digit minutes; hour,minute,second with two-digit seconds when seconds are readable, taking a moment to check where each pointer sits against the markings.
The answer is 4,53
